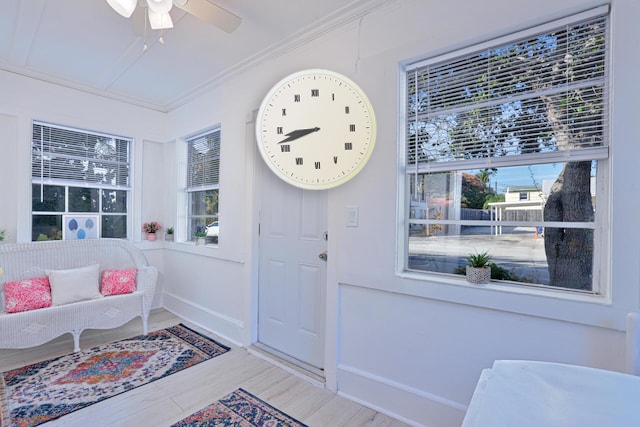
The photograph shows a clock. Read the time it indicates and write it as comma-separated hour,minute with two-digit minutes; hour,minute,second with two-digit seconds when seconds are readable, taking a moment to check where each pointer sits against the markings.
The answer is 8,42
